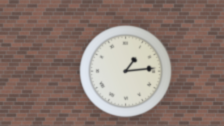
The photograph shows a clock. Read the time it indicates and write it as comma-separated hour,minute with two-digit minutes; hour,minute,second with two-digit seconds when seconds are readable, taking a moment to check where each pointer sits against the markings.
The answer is 1,14
